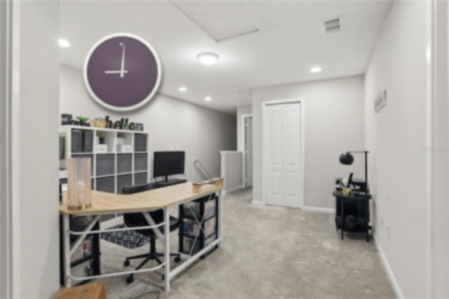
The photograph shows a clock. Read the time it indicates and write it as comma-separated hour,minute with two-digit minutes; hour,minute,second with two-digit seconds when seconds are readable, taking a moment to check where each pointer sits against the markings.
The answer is 9,01
